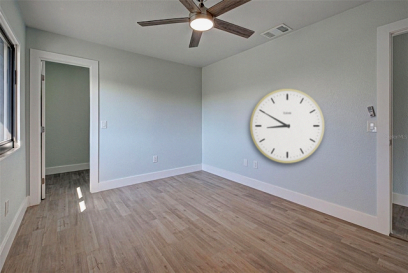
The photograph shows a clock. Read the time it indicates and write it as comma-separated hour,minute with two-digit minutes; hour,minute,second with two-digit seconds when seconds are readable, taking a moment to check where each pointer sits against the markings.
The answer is 8,50
